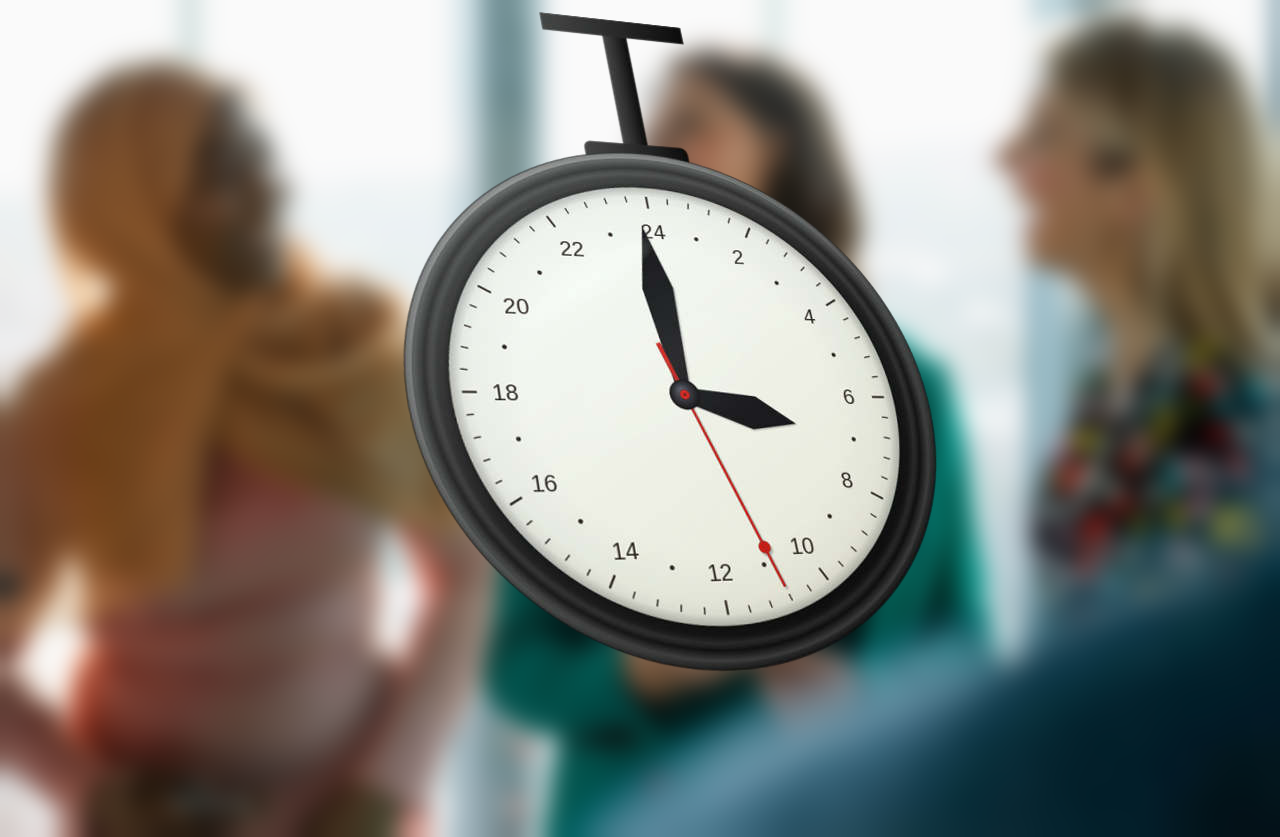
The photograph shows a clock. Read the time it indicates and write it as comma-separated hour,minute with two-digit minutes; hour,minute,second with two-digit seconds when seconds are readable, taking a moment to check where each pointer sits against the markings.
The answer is 6,59,27
